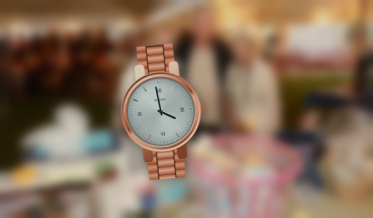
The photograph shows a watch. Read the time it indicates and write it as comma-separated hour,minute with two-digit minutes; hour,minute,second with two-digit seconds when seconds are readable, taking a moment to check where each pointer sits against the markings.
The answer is 3,59
